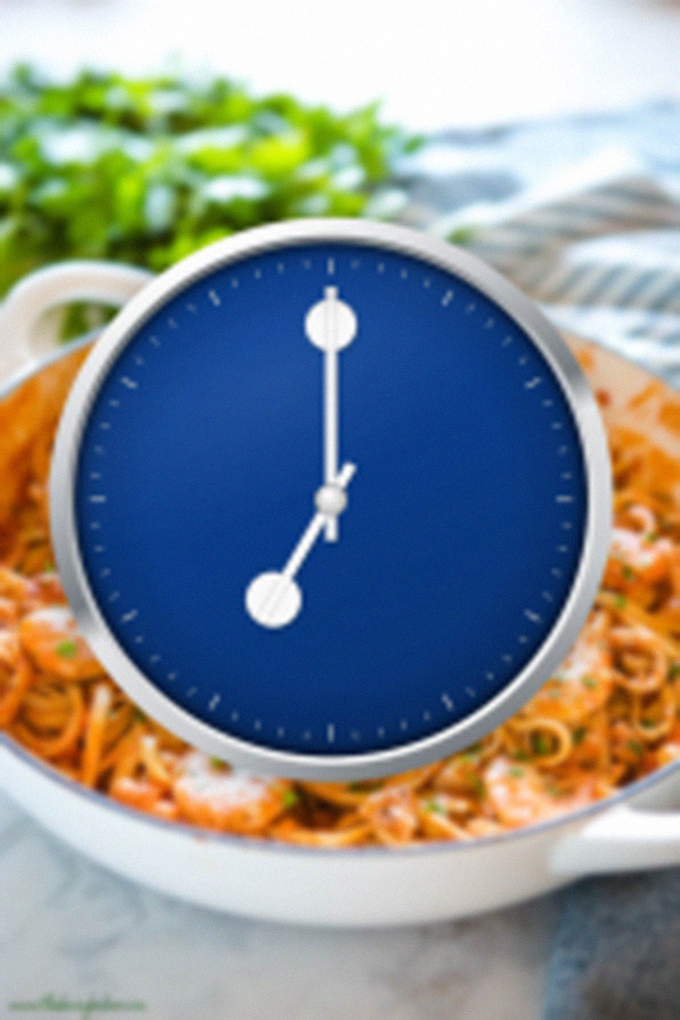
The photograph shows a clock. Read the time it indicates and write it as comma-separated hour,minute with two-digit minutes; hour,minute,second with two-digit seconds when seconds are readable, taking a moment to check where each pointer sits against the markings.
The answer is 7,00
